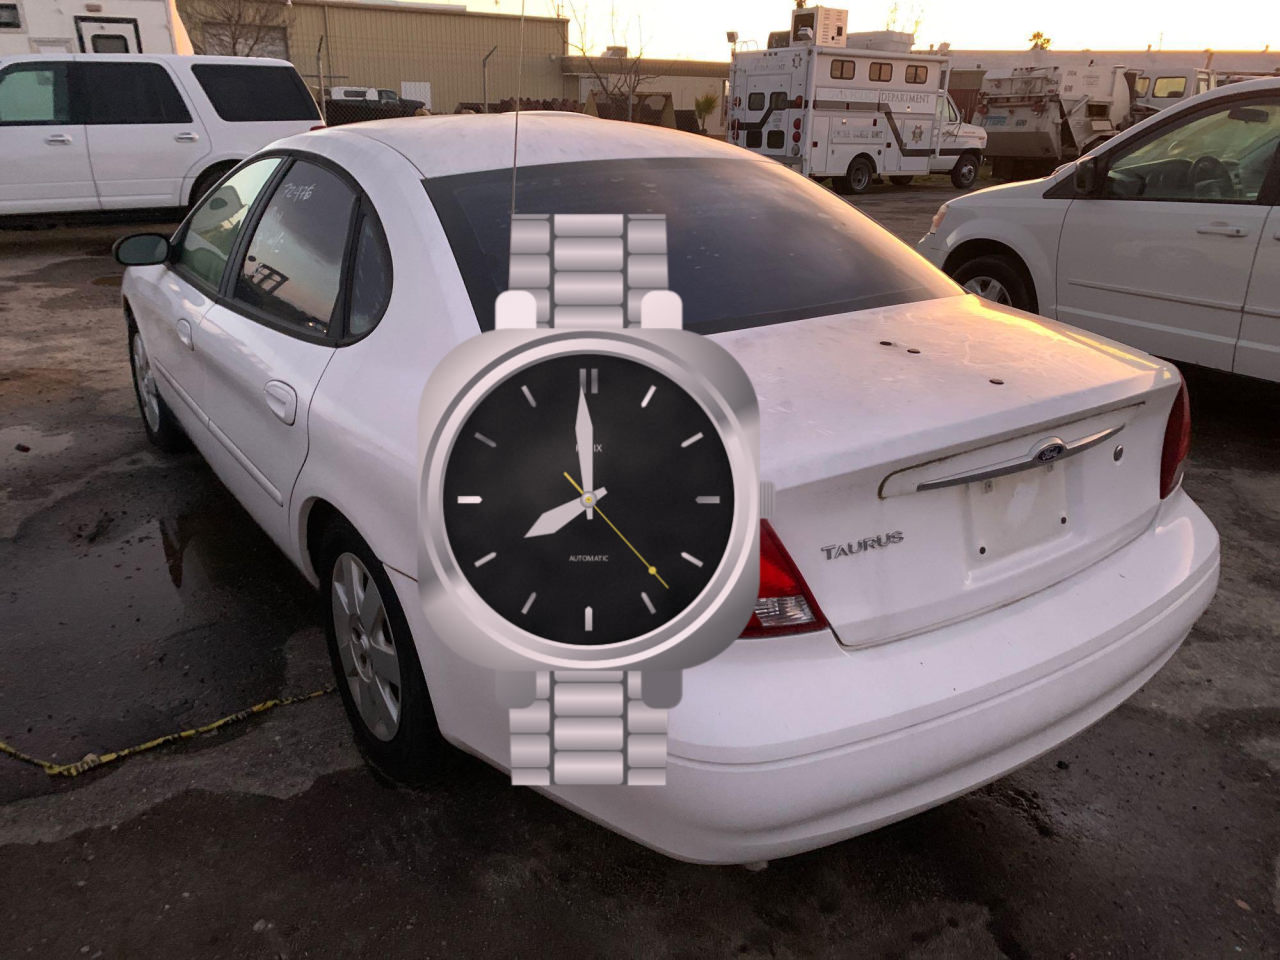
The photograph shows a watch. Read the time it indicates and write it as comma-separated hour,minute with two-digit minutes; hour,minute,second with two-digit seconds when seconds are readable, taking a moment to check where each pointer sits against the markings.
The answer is 7,59,23
